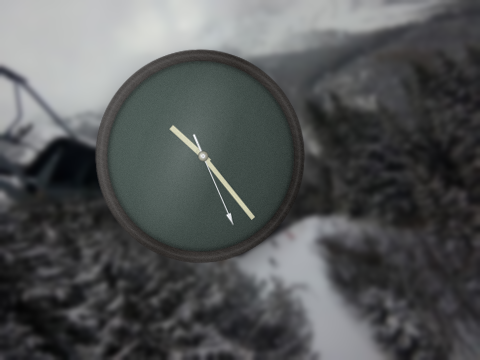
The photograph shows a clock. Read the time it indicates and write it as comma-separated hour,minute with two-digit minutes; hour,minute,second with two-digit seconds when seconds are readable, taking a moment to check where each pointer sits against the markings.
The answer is 10,23,26
